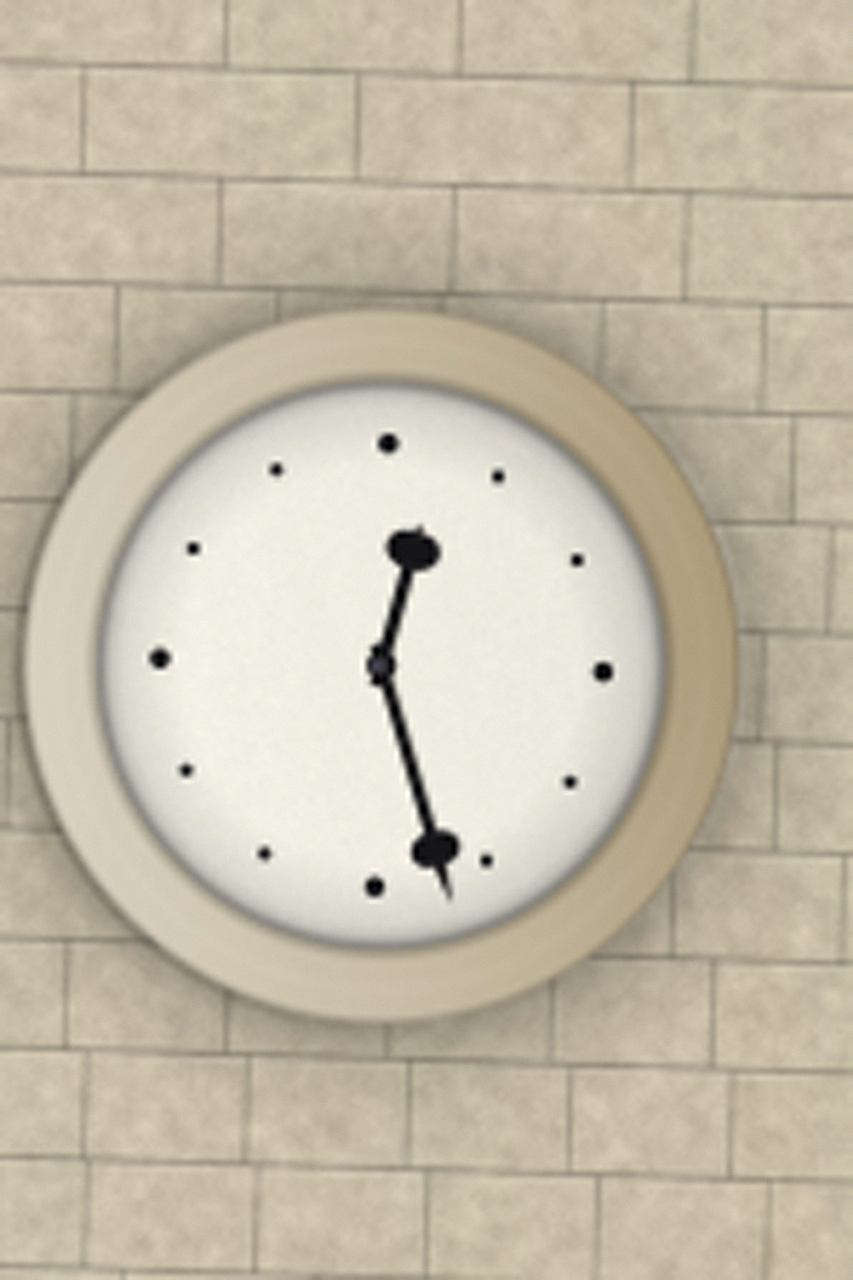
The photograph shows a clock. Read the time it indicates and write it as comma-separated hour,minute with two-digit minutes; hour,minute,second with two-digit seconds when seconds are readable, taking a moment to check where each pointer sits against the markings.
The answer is 12,27
